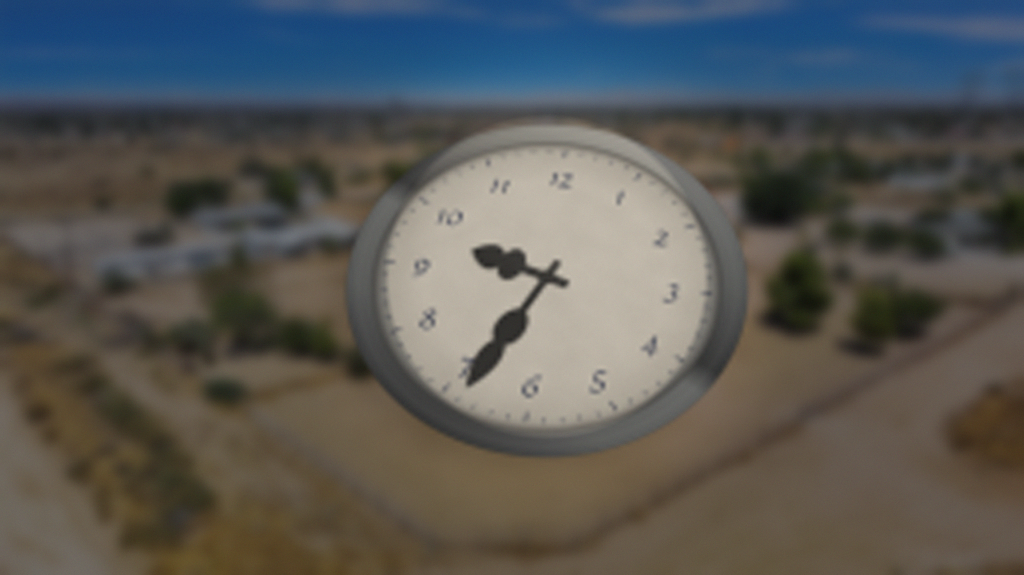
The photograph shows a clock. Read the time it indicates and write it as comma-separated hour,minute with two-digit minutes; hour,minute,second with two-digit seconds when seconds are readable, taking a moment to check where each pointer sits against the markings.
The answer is 9,34
